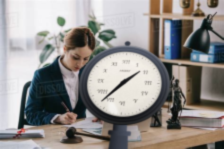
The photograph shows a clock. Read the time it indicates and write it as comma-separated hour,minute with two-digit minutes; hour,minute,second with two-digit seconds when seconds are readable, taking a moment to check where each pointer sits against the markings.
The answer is 1,37
